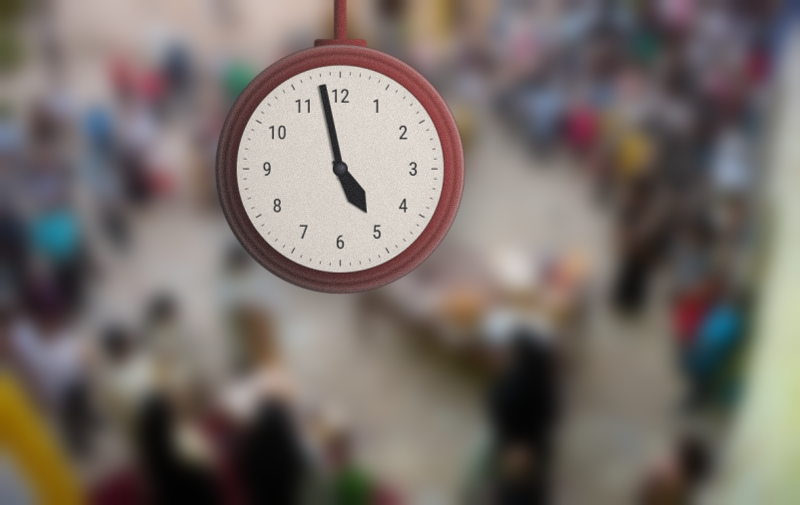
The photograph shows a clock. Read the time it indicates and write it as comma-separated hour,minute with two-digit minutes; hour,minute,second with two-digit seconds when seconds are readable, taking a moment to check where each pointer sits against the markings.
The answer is 4,58
